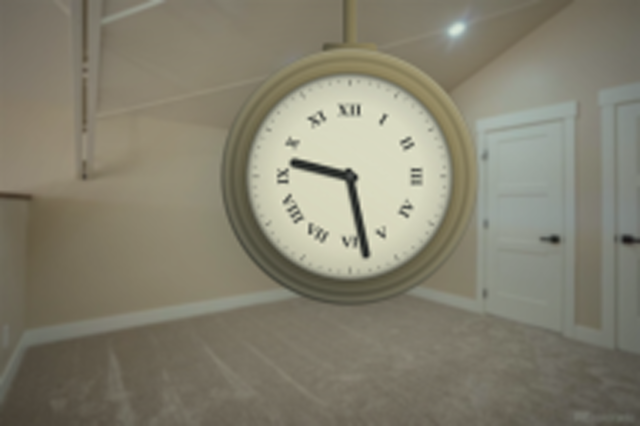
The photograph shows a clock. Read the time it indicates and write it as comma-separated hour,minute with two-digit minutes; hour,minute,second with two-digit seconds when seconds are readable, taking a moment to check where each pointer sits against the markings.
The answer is 9,28
